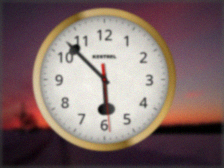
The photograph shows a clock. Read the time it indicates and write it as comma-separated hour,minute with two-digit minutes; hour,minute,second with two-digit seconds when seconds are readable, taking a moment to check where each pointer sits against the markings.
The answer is 5,52,29
